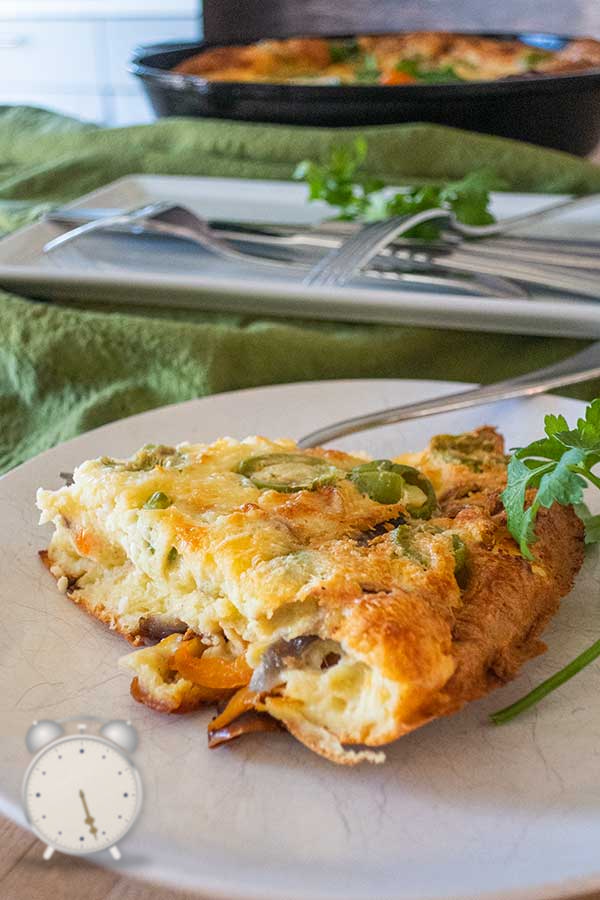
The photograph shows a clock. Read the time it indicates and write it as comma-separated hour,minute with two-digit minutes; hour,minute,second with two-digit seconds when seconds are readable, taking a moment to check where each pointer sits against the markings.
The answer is 5,27
